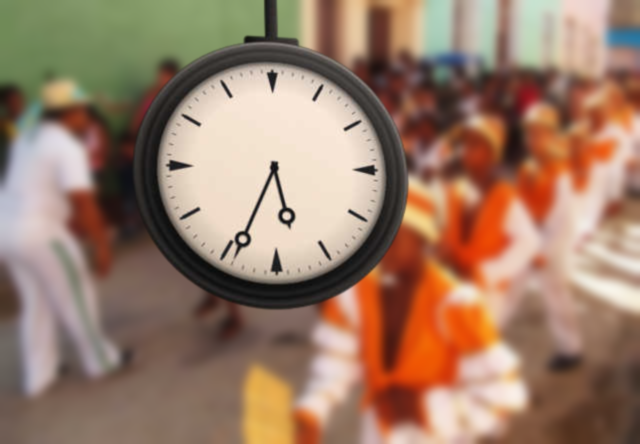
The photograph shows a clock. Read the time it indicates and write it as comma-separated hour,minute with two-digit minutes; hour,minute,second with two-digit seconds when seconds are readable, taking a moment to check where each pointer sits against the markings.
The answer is 5,34
